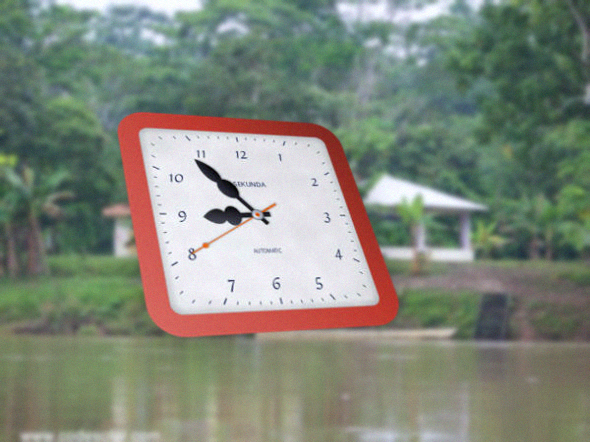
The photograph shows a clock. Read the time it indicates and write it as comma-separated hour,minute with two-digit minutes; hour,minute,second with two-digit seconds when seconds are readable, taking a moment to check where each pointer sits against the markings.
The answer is 8,53,40
